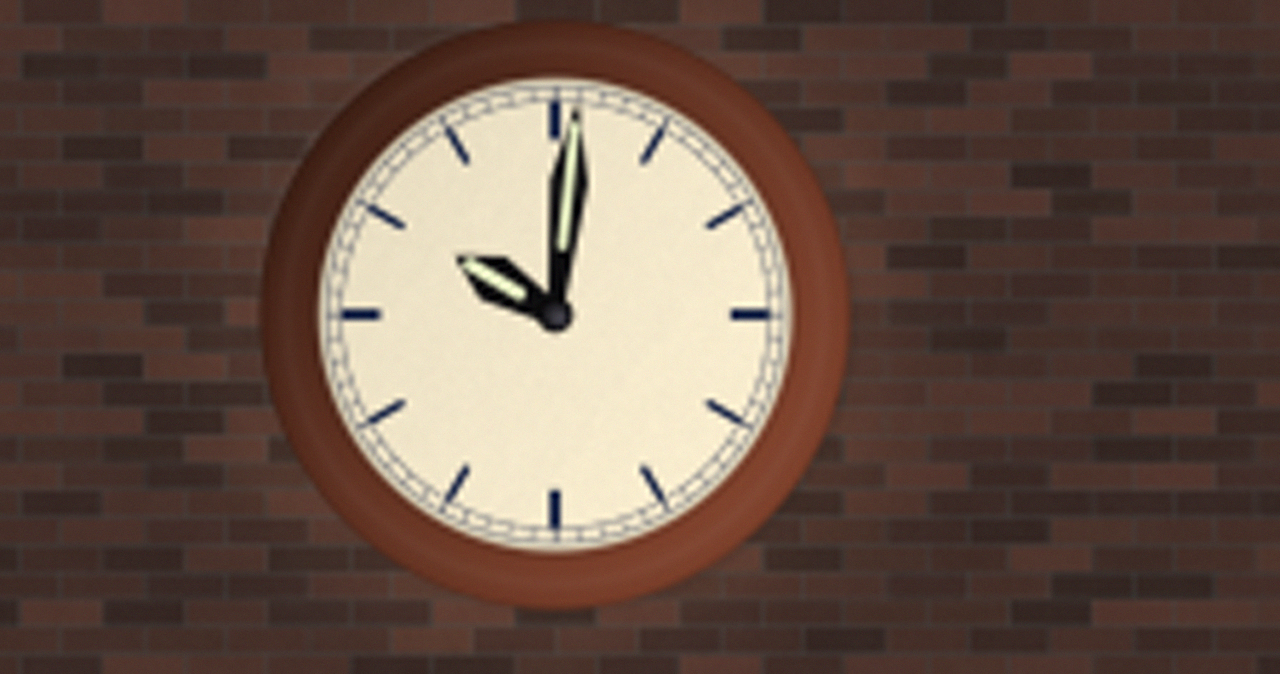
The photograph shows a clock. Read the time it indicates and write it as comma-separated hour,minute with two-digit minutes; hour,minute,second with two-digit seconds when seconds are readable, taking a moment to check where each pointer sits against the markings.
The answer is 10,01
